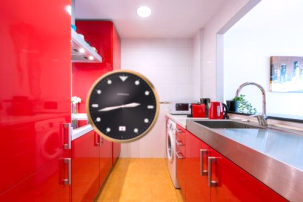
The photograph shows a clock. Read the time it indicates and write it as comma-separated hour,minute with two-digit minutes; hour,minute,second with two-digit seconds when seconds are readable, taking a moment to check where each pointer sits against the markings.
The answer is 2,43
